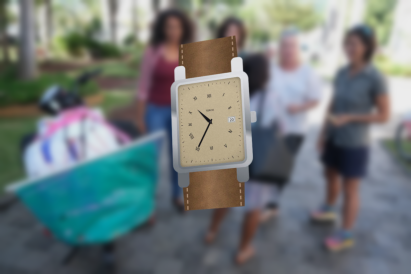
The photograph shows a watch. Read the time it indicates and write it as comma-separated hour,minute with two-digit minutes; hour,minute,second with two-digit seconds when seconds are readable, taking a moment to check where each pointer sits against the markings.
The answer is 10,35
